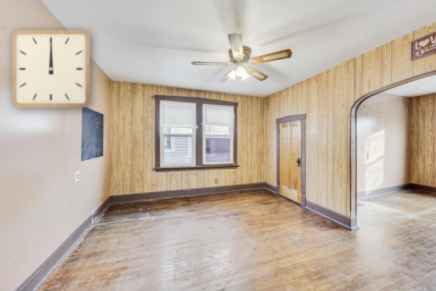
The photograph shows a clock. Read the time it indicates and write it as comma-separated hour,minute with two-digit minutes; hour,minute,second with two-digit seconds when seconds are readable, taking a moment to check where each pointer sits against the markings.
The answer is 12,00
